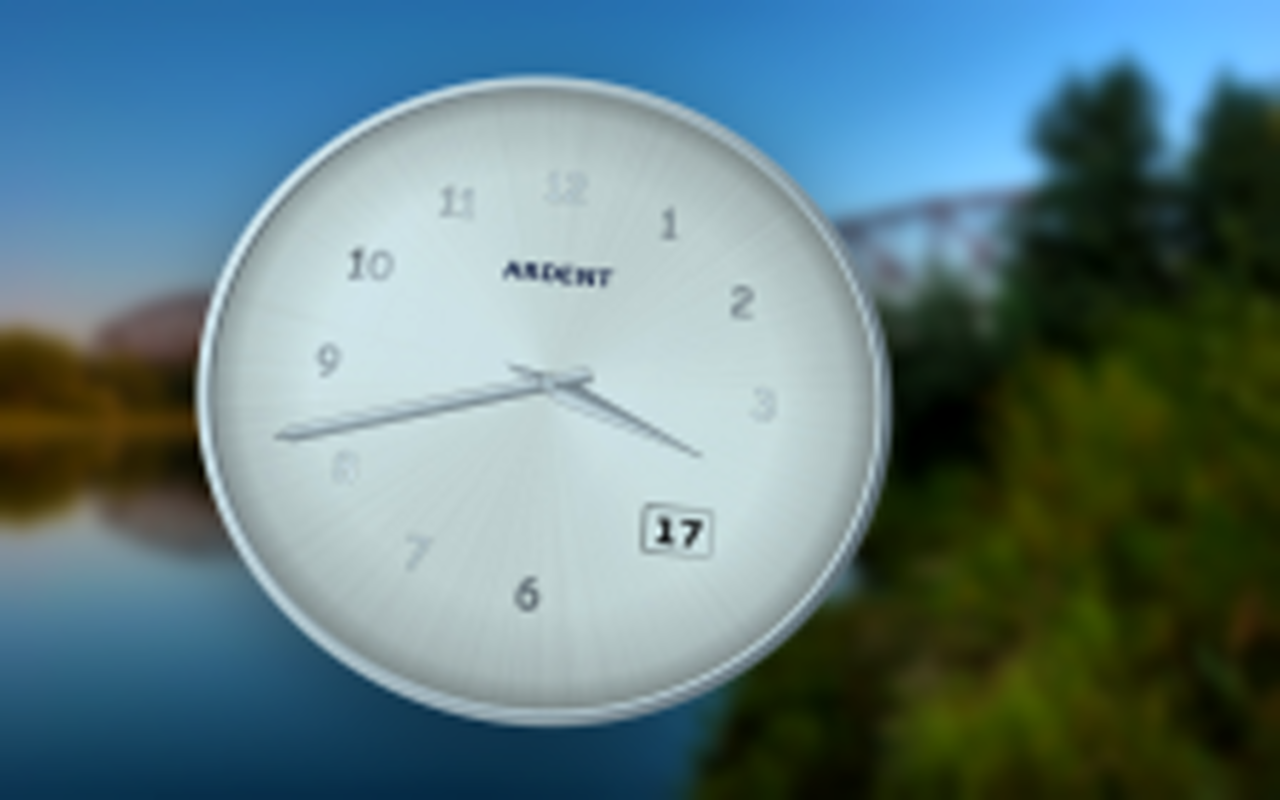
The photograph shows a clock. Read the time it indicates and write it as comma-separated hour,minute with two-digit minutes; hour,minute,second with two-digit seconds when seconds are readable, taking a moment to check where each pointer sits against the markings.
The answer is 3,42
